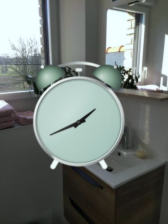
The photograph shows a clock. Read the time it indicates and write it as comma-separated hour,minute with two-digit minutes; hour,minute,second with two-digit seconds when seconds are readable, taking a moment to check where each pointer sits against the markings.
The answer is 1,41
